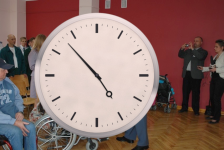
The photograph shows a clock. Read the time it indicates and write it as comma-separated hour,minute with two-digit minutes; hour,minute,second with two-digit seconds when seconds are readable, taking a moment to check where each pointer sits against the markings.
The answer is 4,53
